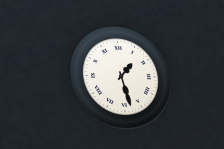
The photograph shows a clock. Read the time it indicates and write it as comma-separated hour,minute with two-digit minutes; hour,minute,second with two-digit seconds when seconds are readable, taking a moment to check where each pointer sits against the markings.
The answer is 1,28
